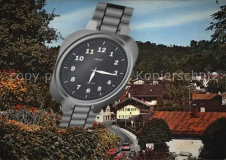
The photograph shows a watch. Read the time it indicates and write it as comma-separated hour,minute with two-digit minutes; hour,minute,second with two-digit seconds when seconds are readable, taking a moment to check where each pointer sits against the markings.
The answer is 6,16
